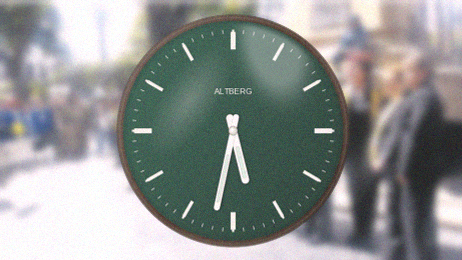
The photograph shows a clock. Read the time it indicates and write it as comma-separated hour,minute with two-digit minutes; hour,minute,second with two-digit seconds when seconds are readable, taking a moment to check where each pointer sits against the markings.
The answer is 5,32
